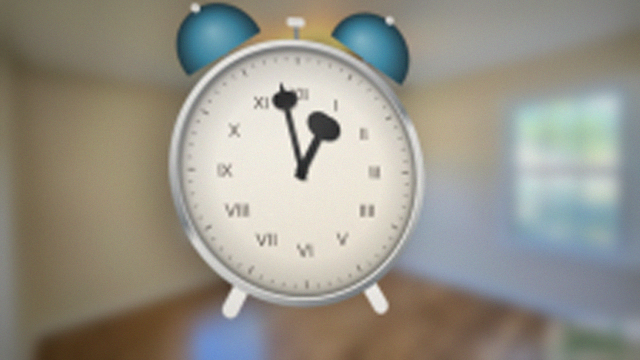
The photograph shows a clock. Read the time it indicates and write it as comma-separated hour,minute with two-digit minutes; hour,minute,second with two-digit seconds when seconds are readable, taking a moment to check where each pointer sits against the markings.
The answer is 12,58
